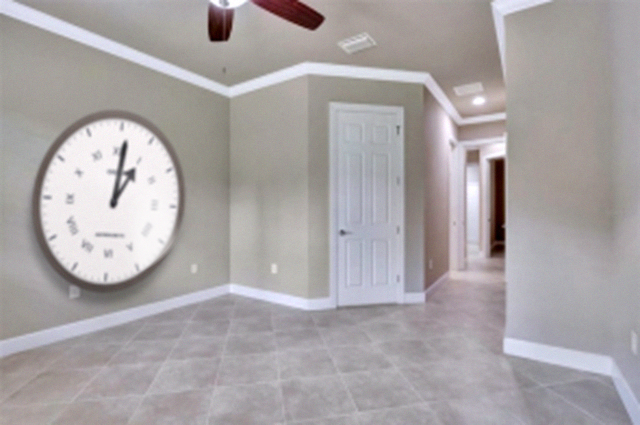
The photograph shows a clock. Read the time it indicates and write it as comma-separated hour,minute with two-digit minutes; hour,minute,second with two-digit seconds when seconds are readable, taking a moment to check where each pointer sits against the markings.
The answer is 1,01
